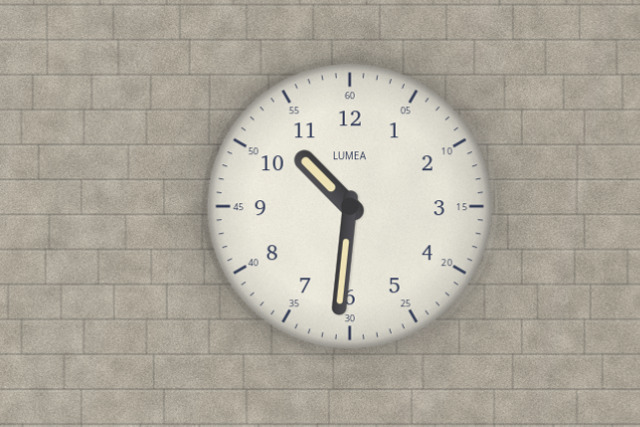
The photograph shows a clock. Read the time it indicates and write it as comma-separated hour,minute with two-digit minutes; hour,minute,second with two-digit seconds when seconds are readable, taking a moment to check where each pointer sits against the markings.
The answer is 10,31
